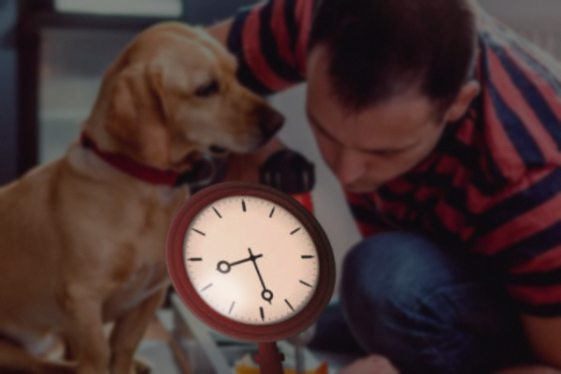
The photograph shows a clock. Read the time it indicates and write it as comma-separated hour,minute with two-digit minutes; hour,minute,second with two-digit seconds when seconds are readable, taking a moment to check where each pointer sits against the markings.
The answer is 8,28
